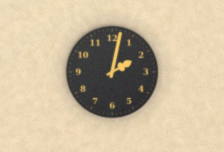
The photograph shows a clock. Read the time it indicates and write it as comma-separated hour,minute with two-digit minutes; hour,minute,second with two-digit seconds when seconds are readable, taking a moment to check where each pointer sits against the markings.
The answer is 2,02
